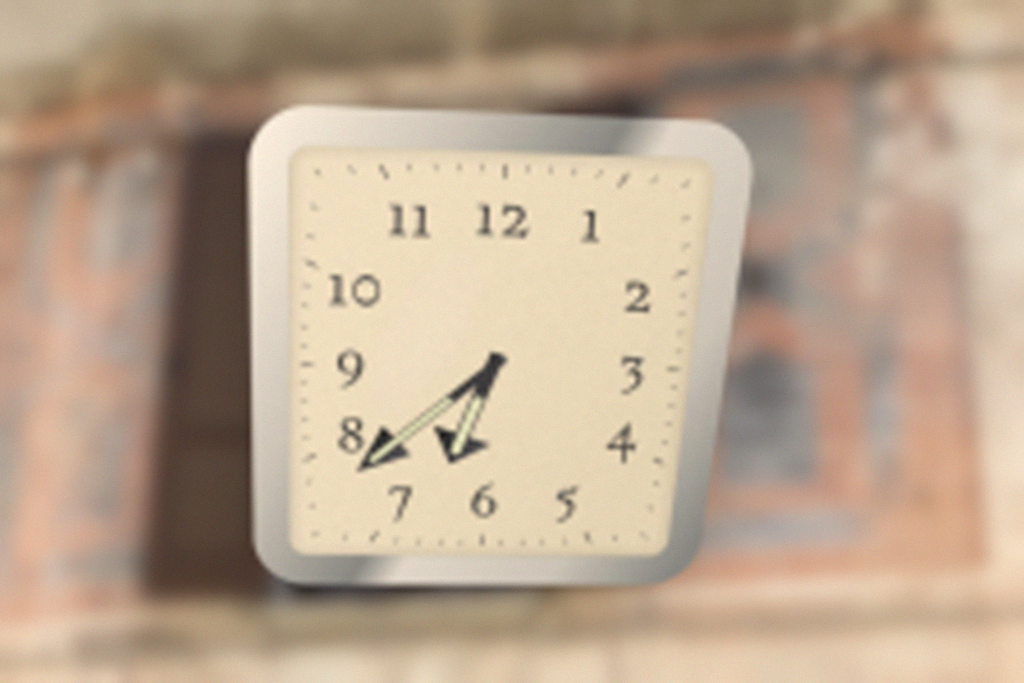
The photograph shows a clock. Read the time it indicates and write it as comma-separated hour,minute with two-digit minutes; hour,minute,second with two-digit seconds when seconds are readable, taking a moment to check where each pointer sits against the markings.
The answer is 6,38
